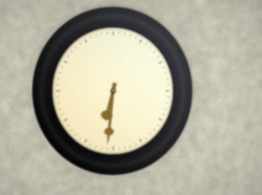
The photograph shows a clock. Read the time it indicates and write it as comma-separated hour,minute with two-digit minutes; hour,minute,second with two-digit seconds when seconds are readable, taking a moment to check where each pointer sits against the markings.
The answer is 6,31
